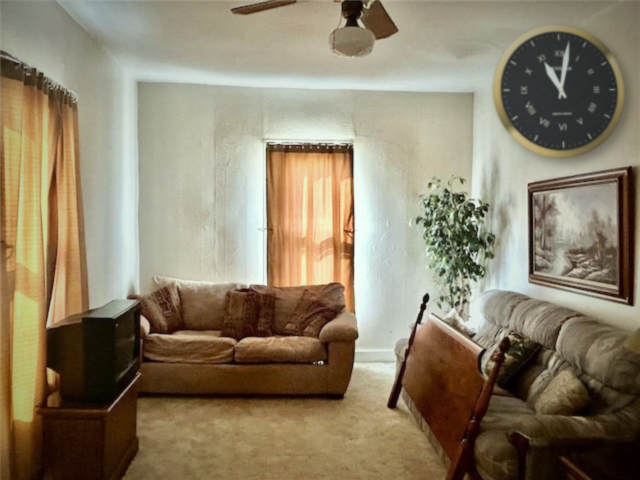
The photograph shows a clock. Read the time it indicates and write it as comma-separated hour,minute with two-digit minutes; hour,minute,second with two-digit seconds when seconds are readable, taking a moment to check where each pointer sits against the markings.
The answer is 11,02
